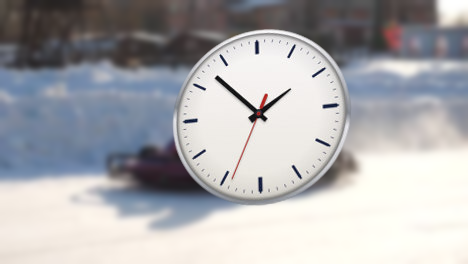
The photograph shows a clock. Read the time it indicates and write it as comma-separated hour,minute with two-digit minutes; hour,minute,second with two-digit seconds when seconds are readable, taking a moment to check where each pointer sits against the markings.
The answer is 1,52,34
